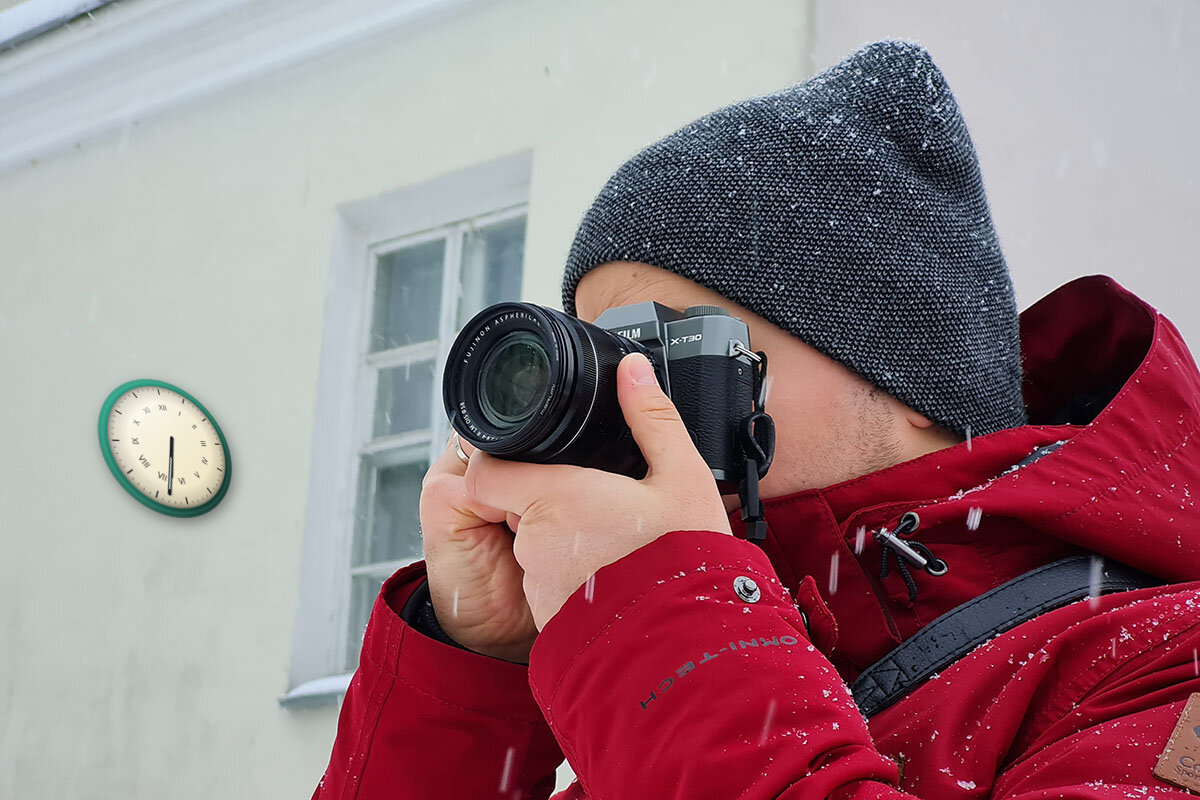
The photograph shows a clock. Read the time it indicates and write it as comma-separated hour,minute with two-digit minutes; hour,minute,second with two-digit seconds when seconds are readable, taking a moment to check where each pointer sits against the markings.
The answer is 6,33
